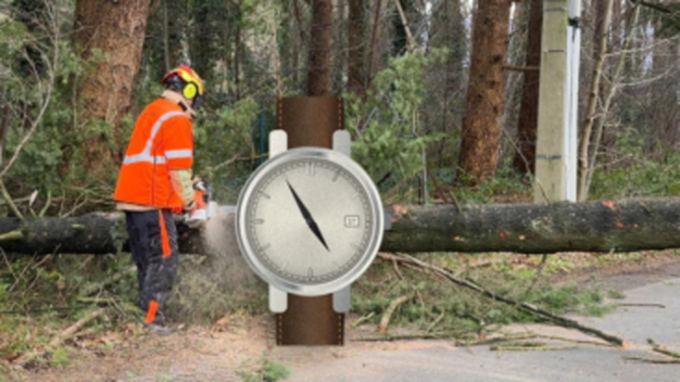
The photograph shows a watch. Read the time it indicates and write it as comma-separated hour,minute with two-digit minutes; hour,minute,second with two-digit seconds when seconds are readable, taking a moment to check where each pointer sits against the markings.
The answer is 4,55
